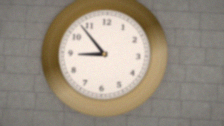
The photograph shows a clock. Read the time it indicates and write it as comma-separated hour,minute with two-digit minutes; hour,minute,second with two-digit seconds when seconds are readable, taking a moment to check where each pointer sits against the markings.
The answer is 8,53
